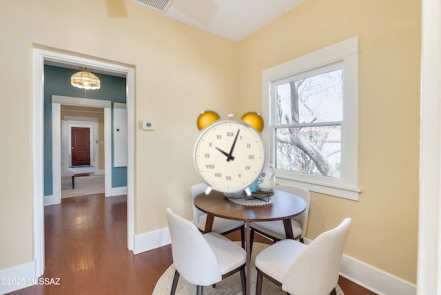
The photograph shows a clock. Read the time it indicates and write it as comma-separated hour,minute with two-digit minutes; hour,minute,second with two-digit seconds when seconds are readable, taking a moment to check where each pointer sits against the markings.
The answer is 10,03
